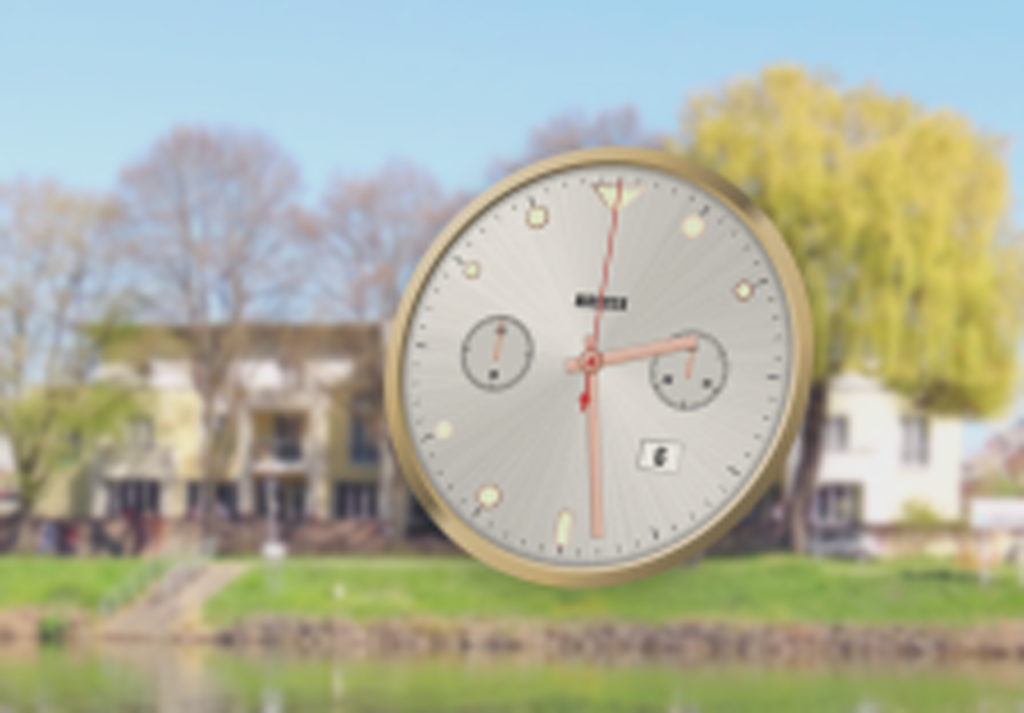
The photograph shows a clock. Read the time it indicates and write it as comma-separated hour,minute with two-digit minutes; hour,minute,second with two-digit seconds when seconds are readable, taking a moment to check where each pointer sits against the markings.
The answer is 2,28
